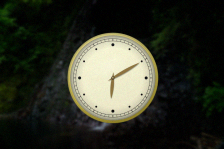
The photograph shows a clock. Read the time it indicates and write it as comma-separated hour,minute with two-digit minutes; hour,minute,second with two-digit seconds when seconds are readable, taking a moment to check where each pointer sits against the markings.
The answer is 6,10
